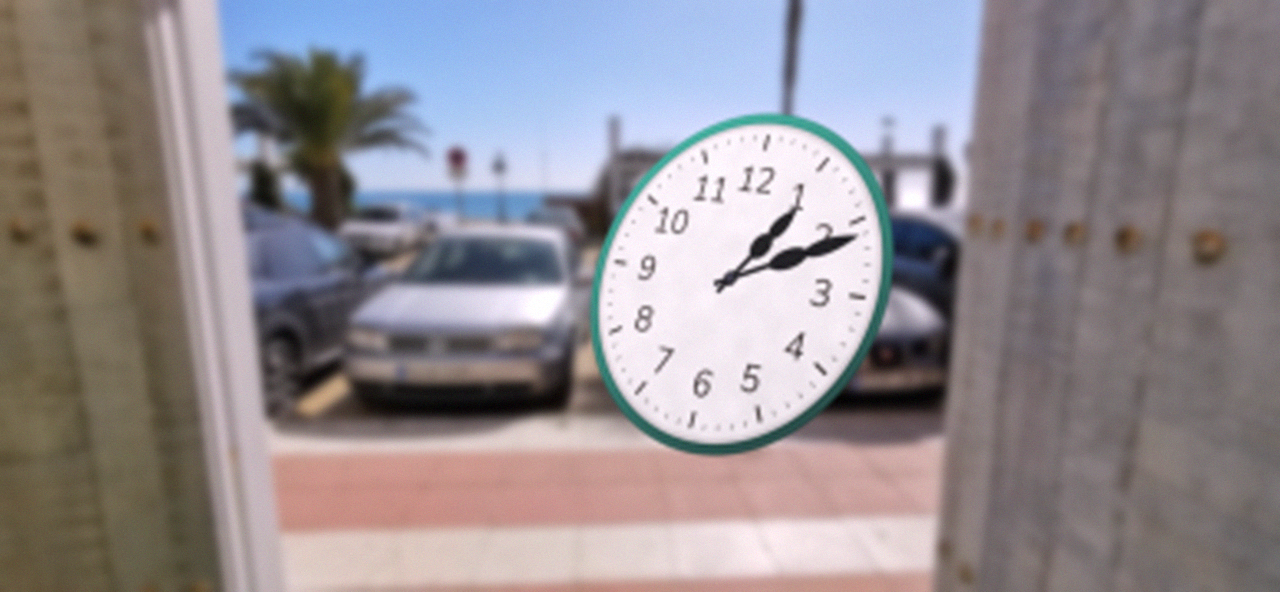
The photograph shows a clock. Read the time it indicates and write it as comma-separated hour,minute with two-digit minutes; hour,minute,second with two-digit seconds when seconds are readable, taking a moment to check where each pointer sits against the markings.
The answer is 1,11
